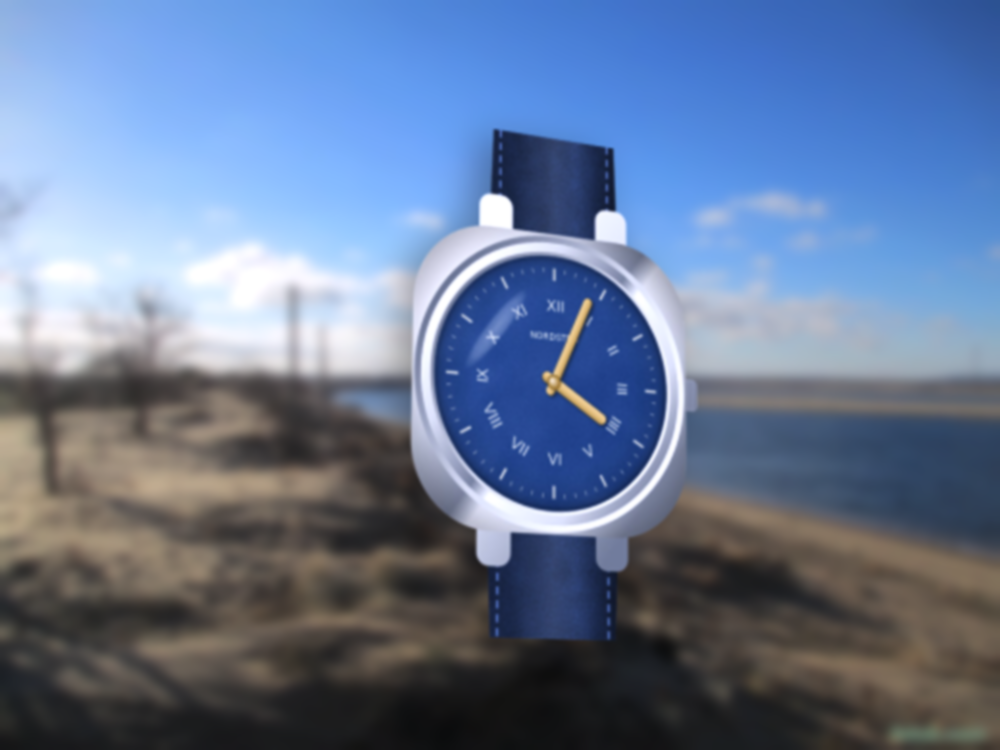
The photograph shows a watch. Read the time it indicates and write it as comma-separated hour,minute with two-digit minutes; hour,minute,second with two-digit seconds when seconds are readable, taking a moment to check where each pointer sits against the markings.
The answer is 4,04
